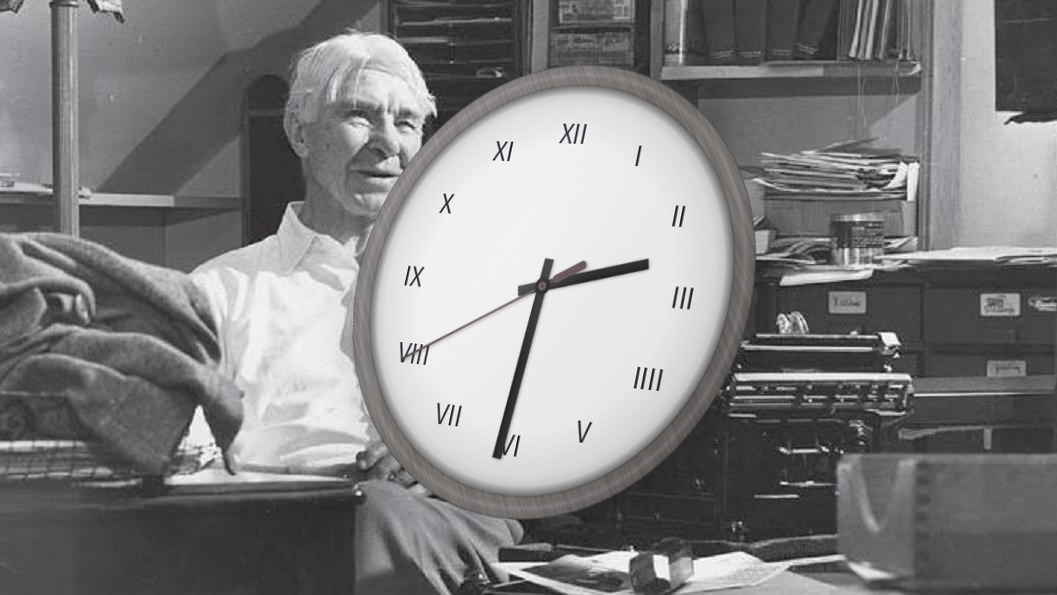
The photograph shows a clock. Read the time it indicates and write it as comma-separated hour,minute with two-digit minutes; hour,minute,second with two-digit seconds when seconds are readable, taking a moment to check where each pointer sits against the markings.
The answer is 2,30,40
